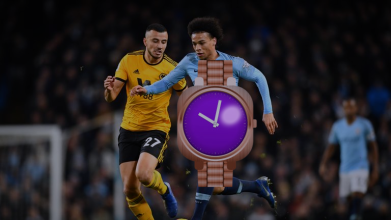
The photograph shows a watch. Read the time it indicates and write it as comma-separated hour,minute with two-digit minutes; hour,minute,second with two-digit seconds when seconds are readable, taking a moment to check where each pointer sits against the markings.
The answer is 10,02
